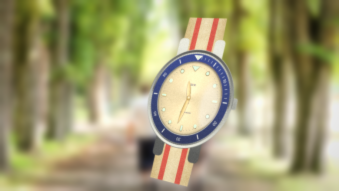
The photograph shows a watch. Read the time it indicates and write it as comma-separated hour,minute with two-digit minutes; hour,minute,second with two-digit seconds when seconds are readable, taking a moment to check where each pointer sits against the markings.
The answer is 11,32
